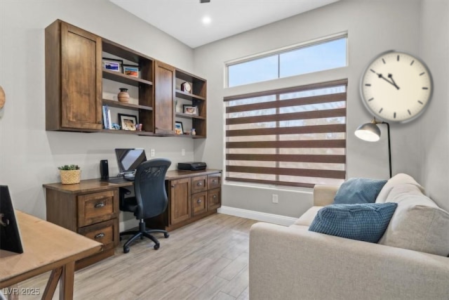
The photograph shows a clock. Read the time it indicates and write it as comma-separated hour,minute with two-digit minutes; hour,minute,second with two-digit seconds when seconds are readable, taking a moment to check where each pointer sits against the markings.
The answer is 10,50
